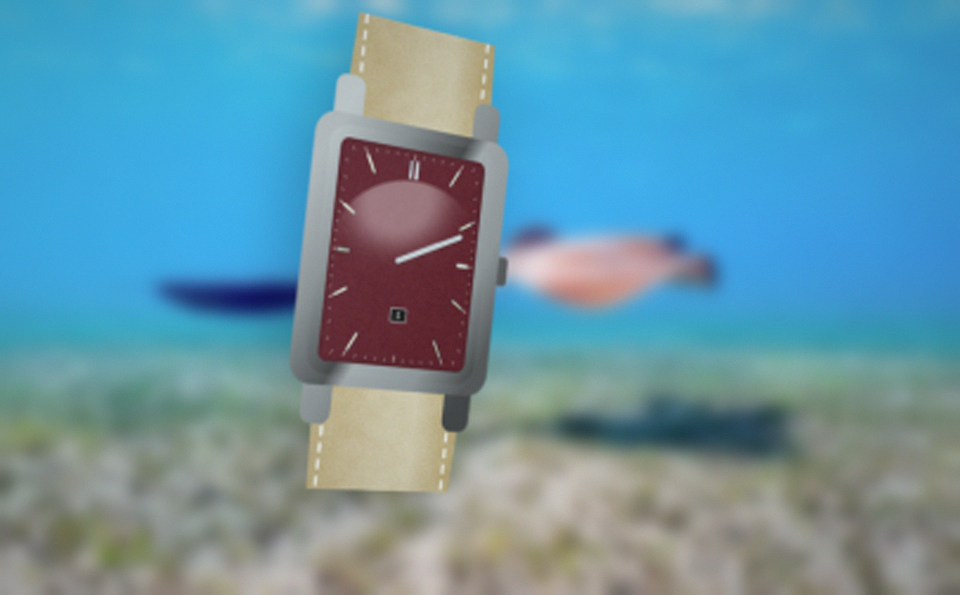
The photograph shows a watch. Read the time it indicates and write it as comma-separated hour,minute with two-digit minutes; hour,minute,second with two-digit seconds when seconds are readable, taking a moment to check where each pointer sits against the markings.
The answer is 2,11
